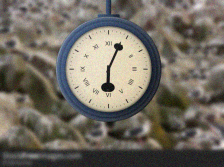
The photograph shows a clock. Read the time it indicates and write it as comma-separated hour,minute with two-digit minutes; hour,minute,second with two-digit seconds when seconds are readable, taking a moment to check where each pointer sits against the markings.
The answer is 6,04
